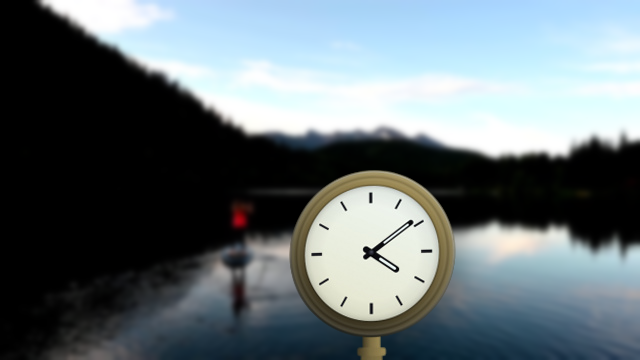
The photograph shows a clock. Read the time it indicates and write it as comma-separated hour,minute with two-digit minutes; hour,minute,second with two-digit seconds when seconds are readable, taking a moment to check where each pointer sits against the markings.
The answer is 4,09
